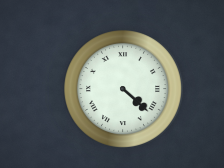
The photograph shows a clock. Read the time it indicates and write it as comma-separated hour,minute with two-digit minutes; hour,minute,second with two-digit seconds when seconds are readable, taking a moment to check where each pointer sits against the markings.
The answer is 4,22
